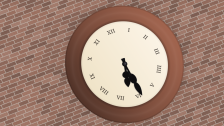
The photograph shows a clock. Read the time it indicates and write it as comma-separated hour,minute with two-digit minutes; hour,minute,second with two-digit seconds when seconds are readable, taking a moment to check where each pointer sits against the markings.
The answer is 6,29
